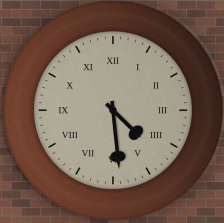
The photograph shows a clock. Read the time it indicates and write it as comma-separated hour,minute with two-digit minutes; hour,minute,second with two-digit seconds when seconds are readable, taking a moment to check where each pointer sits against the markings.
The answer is 4,29
